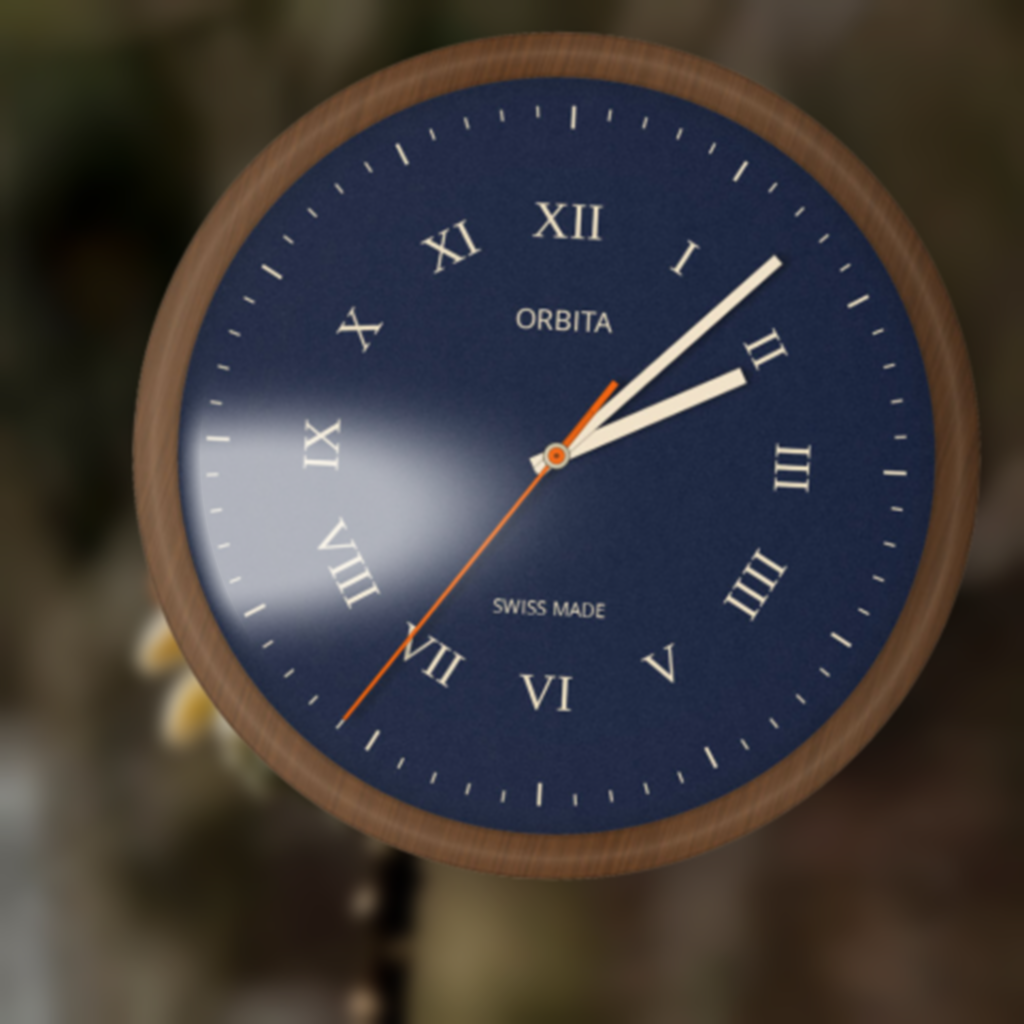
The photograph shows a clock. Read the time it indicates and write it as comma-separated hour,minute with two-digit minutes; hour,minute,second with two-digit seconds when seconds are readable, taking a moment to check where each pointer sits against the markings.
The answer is 2,07,36
